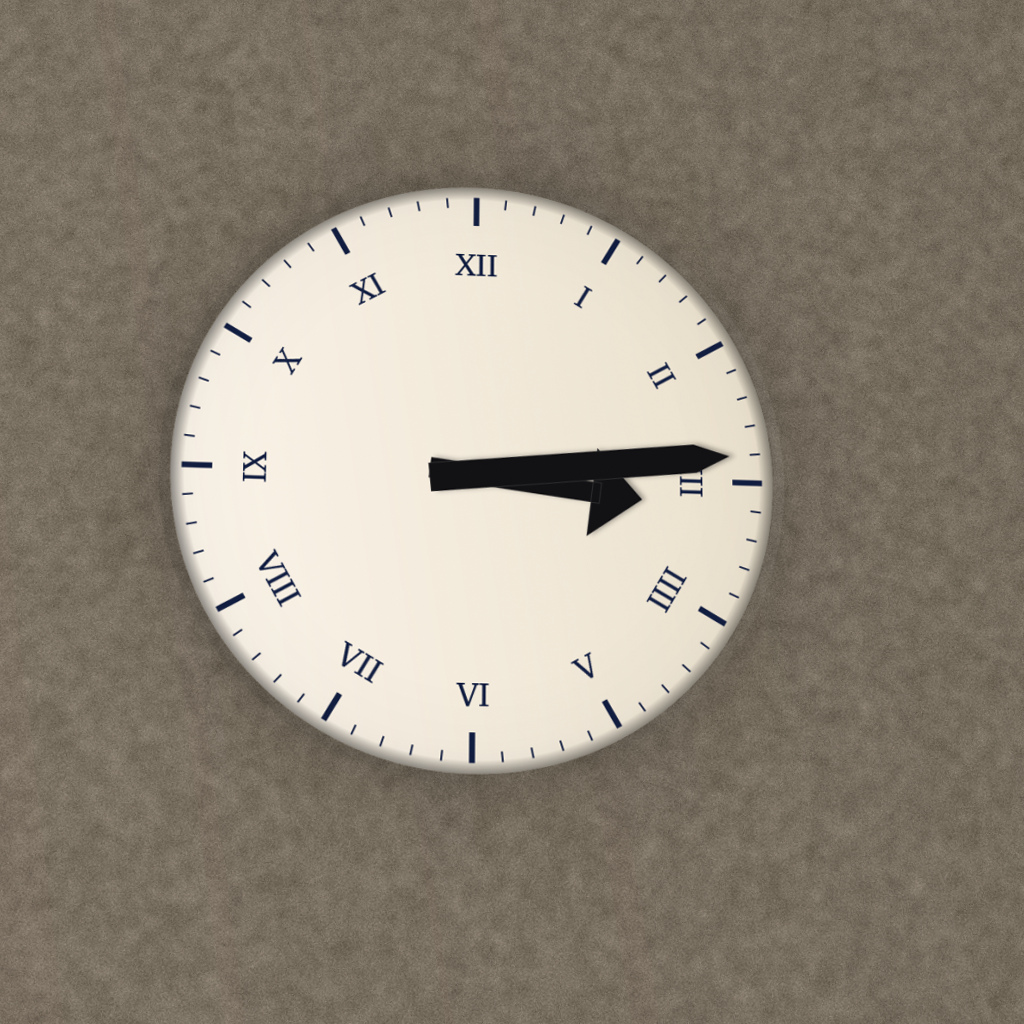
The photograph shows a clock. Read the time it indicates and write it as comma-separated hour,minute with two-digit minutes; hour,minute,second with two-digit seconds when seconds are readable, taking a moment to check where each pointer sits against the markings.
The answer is 3,14
